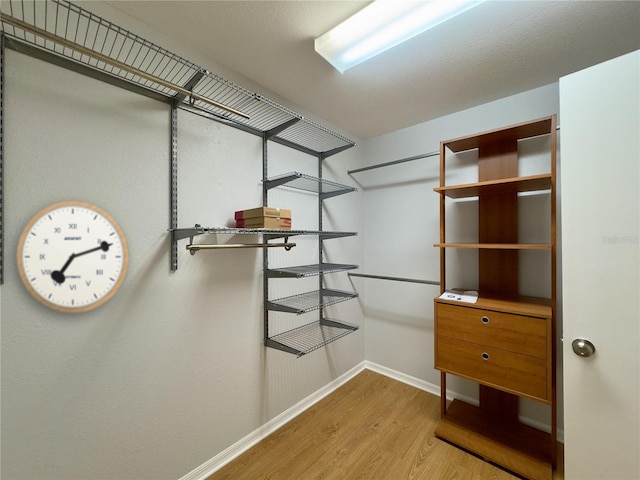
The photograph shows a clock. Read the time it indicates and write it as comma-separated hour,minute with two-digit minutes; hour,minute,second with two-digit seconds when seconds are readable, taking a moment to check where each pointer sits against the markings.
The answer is 7,12
